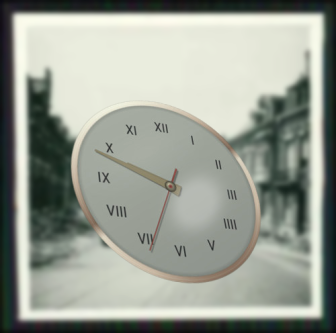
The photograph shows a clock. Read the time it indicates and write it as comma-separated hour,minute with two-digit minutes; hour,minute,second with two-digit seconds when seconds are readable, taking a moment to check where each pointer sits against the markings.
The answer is 9,48,34
